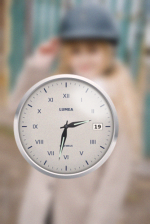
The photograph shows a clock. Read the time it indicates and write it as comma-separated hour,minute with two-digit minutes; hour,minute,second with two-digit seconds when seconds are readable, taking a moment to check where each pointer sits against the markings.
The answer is 2,32
